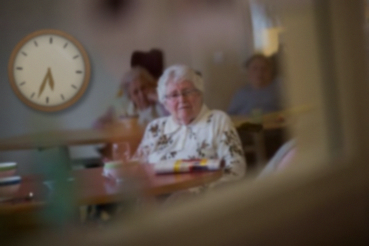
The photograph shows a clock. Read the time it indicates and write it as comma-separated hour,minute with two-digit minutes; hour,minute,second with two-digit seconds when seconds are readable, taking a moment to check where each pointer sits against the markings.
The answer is 5,33
